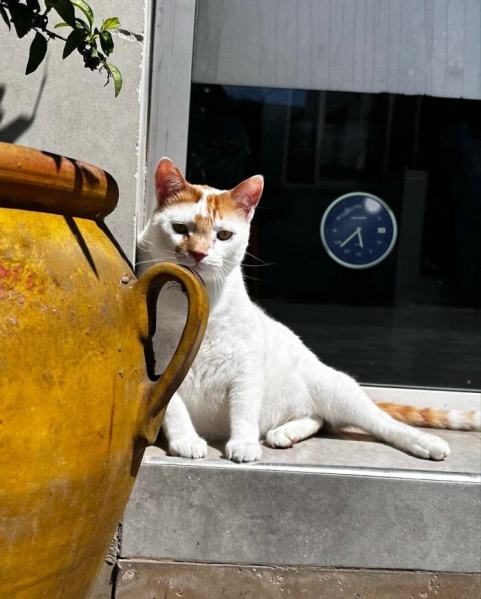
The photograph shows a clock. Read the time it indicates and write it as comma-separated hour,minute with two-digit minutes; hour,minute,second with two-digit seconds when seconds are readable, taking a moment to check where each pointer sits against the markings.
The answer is 5,38
